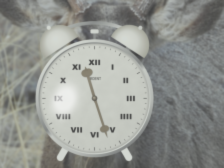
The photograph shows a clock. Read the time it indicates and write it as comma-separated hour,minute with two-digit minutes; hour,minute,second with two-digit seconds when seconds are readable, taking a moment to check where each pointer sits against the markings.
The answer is 11,27
